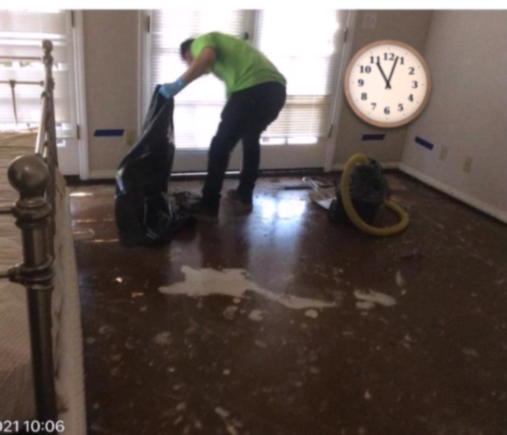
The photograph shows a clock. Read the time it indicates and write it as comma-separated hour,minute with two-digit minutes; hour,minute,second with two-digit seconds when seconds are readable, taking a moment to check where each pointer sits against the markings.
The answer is 11,03
